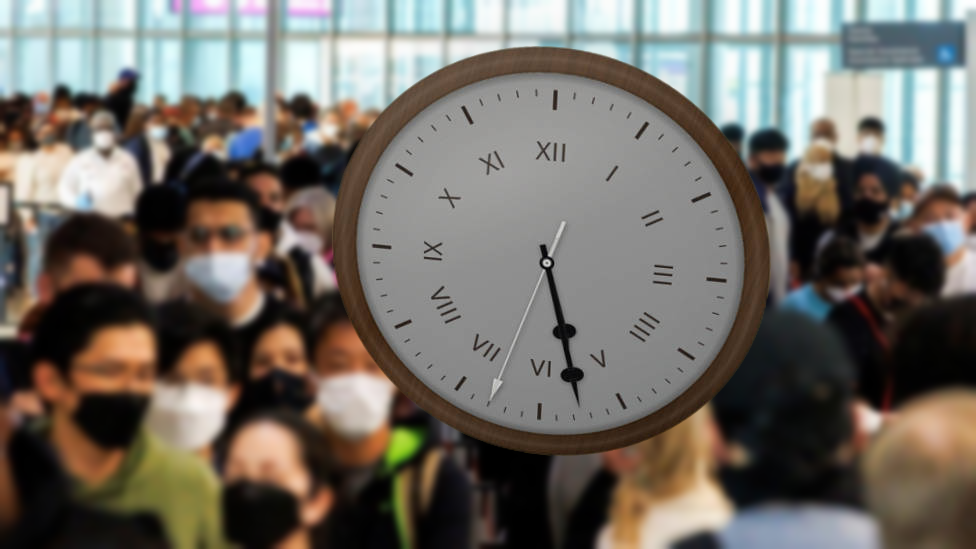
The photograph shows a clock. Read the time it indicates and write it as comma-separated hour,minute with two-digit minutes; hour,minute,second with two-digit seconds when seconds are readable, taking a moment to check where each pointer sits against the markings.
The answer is 5,27,33
